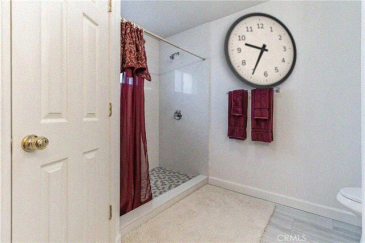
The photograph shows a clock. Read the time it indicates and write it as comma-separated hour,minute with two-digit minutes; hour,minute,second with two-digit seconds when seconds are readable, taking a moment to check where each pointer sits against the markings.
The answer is 9,35
